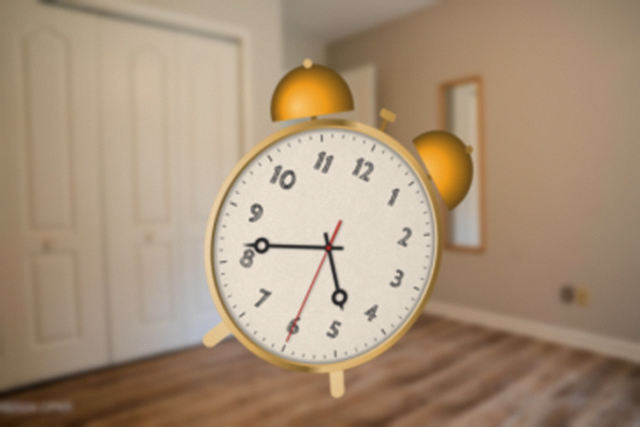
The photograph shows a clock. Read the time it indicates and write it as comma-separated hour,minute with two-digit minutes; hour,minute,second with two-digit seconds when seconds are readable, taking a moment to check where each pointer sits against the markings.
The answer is 4,41,30
